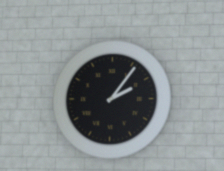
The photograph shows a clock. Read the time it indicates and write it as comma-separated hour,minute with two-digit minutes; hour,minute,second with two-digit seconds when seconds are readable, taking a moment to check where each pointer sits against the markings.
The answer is 2,06
